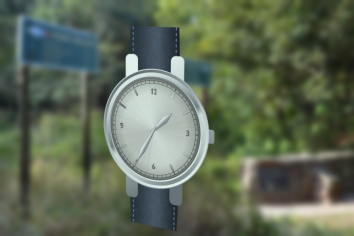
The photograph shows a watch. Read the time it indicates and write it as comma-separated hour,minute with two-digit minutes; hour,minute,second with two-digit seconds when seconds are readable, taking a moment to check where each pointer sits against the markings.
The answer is 1,35
